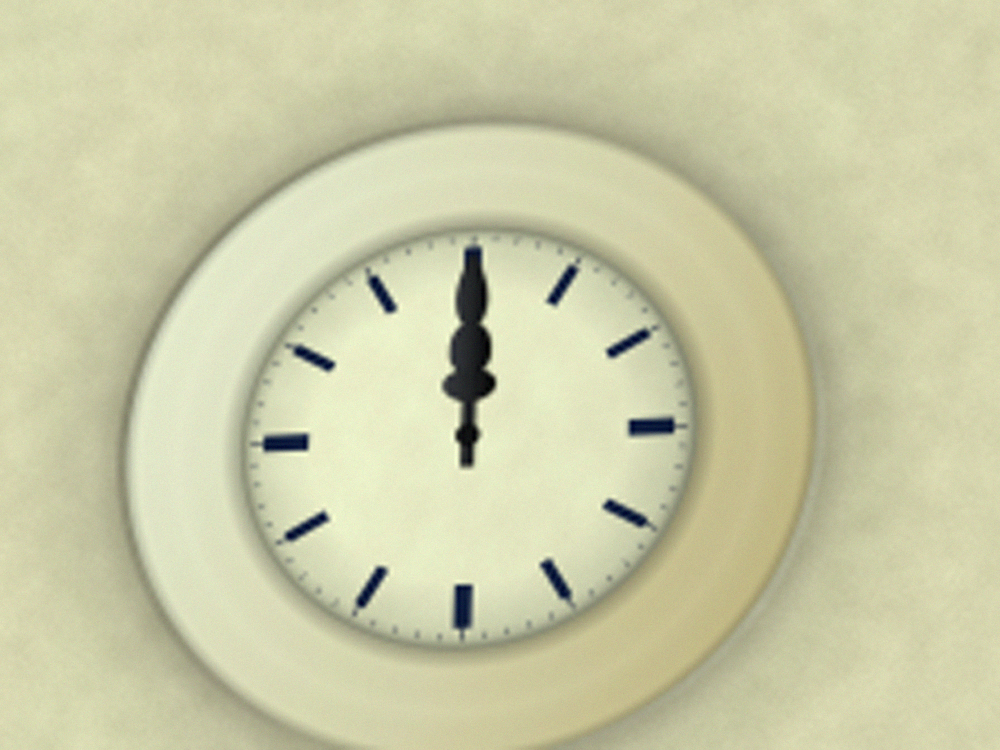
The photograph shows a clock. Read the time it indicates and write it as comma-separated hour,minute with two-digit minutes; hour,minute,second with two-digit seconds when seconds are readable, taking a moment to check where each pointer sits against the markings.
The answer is 12,00
